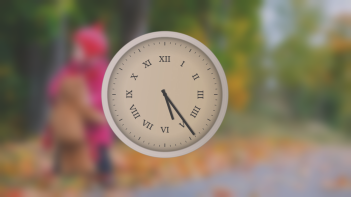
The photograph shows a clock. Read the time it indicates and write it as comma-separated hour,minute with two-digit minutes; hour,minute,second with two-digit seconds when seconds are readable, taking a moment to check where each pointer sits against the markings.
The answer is 5,24
